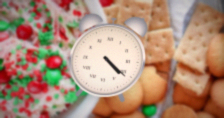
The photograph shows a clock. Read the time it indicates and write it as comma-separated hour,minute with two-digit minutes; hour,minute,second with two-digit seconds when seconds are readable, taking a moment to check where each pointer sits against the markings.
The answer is 4,21
